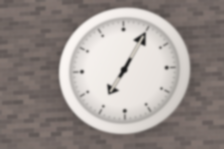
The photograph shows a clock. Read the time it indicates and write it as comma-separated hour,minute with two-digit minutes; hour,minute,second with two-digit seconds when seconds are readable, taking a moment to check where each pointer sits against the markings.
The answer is 7,05
